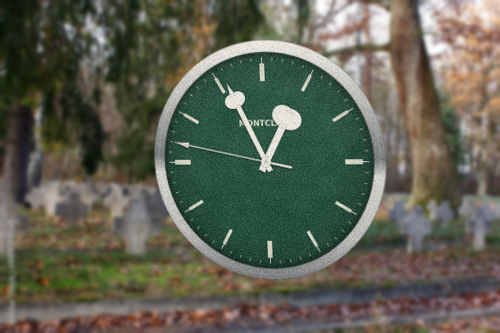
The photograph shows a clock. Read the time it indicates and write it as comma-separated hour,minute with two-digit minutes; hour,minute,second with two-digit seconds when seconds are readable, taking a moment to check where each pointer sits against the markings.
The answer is 12,55,47
